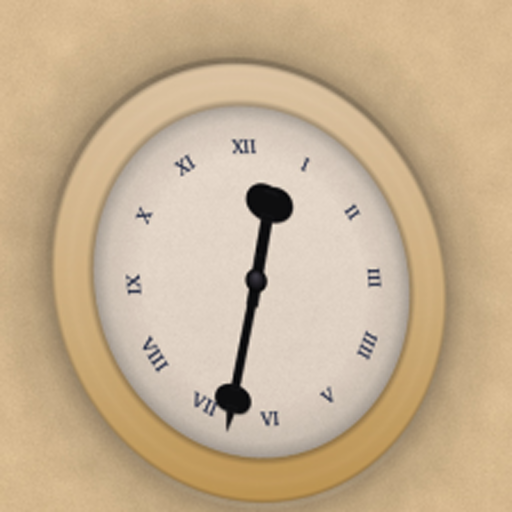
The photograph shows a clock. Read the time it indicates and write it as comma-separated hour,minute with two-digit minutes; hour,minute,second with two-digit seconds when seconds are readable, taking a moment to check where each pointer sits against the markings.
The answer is 12,33
